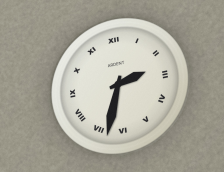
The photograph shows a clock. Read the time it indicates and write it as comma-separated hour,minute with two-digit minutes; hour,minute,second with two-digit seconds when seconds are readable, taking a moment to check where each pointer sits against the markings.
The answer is 2,33
